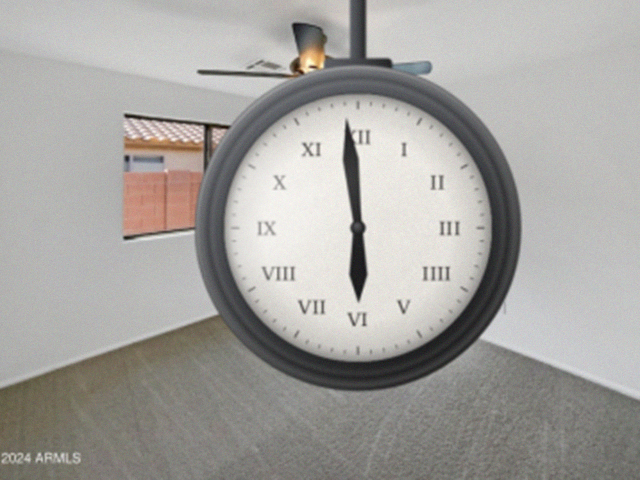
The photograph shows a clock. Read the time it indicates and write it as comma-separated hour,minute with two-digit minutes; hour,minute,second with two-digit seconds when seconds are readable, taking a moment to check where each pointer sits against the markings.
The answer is 5,59
